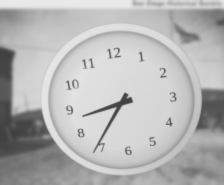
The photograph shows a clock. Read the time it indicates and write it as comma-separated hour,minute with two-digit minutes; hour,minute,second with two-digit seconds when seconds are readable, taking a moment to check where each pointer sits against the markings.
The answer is 8,36
